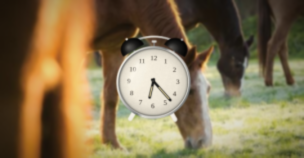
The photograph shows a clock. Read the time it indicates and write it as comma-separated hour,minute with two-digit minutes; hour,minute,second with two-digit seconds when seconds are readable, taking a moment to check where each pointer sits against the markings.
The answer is 6,23
